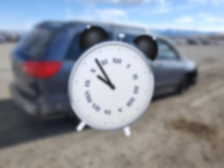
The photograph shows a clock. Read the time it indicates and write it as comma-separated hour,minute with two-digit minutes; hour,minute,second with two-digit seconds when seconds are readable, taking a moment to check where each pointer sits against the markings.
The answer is 9,53
